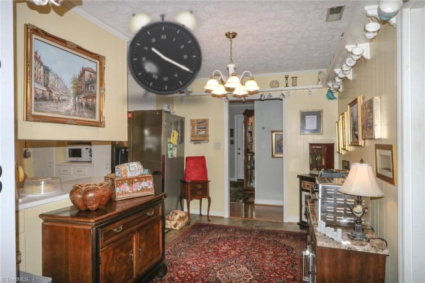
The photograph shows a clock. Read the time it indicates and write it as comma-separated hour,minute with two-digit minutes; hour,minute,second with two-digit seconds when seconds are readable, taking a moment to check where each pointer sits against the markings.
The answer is 10,20
